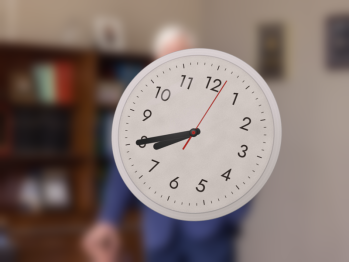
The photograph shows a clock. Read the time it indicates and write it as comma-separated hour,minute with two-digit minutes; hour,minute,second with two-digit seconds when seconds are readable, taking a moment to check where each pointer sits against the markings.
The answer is 7,40,02
